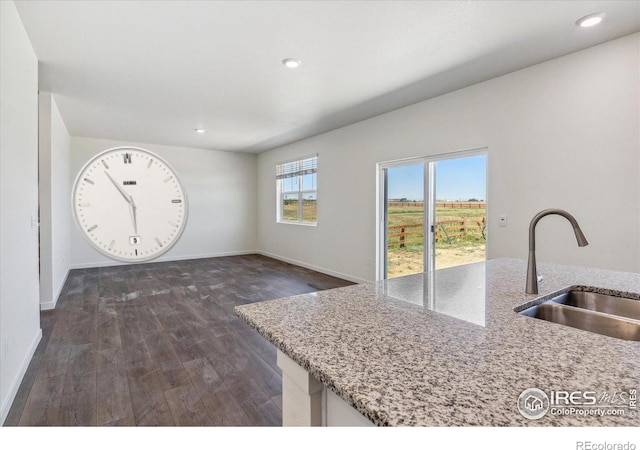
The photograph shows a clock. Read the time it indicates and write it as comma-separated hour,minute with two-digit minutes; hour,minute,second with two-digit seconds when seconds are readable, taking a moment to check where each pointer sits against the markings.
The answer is 5,54
